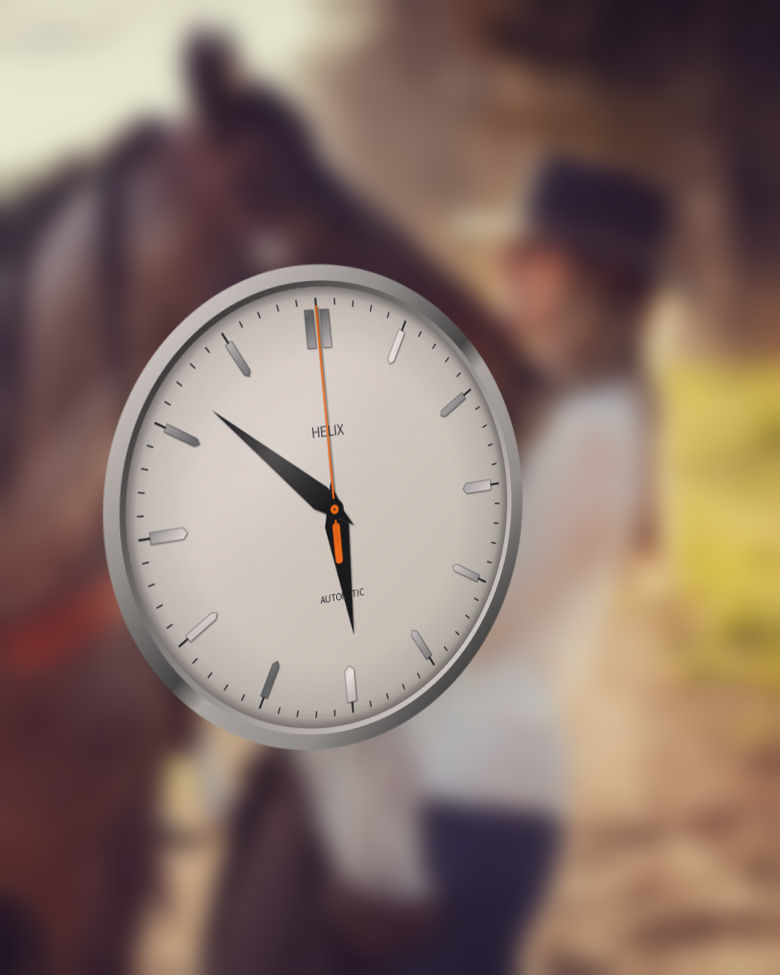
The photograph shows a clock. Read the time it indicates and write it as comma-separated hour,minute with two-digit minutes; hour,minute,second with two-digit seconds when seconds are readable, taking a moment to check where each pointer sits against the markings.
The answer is 5,52,00
